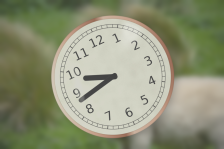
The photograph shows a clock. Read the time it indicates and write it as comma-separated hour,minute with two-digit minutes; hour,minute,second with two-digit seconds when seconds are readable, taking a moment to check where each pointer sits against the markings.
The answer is 9,43
